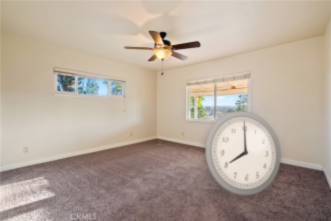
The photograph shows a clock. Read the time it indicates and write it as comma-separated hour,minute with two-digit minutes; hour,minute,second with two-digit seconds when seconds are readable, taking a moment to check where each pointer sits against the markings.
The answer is 8,00
